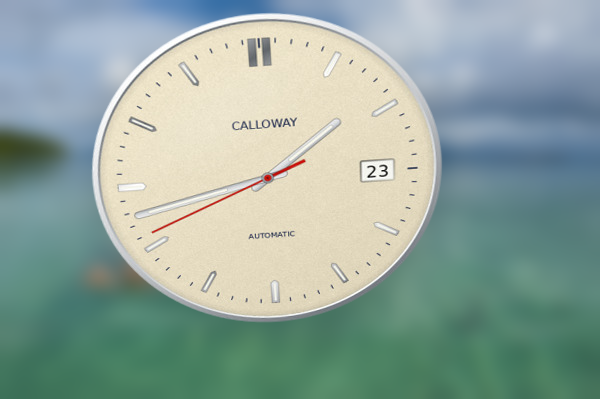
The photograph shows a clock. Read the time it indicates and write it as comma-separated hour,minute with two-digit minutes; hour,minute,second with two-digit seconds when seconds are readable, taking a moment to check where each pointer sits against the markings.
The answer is 1,42,41
